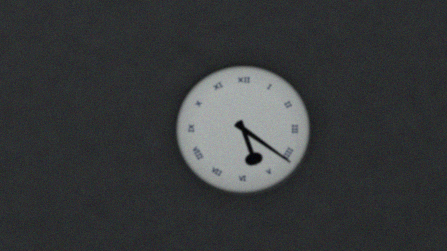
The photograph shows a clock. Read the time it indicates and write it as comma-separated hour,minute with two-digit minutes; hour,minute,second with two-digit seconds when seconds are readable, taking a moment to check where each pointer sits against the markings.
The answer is 5,21
